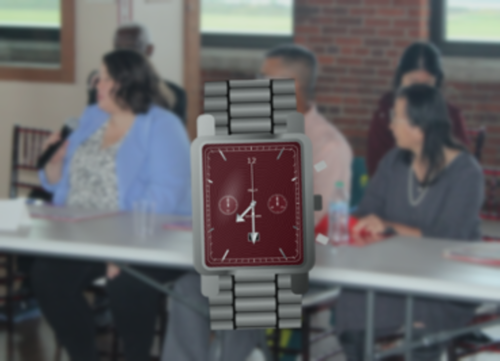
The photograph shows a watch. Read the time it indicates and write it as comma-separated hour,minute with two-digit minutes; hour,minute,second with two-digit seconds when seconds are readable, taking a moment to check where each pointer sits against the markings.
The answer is 7,30
